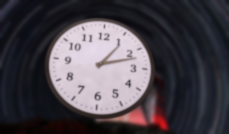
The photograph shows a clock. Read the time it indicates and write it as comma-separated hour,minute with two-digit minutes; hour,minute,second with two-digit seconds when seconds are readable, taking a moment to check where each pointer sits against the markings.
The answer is 1,12
